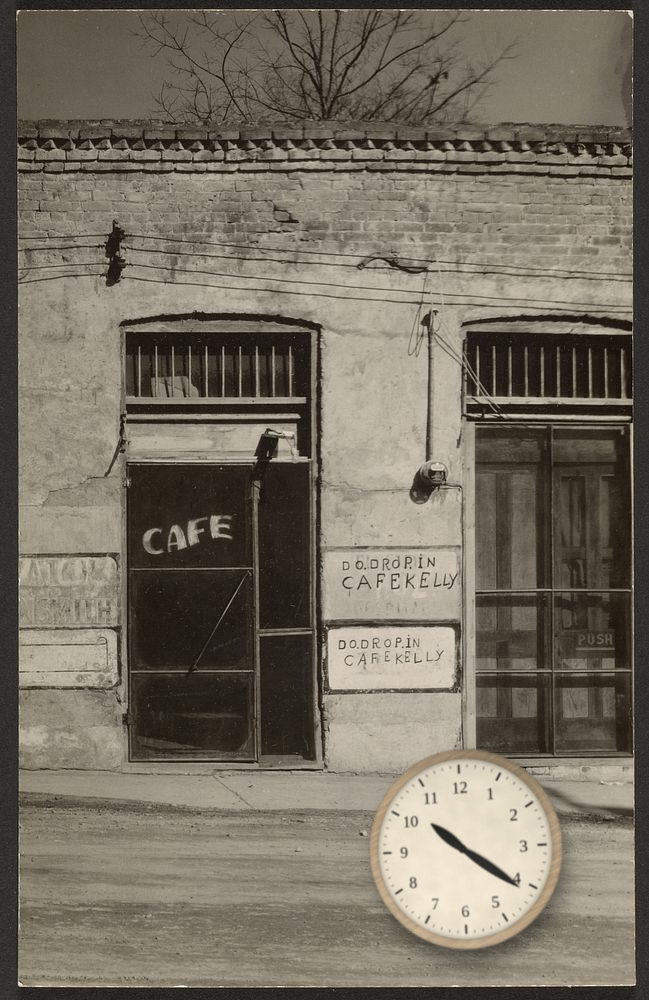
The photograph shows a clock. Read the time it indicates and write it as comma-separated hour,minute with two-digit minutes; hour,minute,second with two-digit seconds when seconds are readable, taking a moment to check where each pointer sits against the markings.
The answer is 10,21
